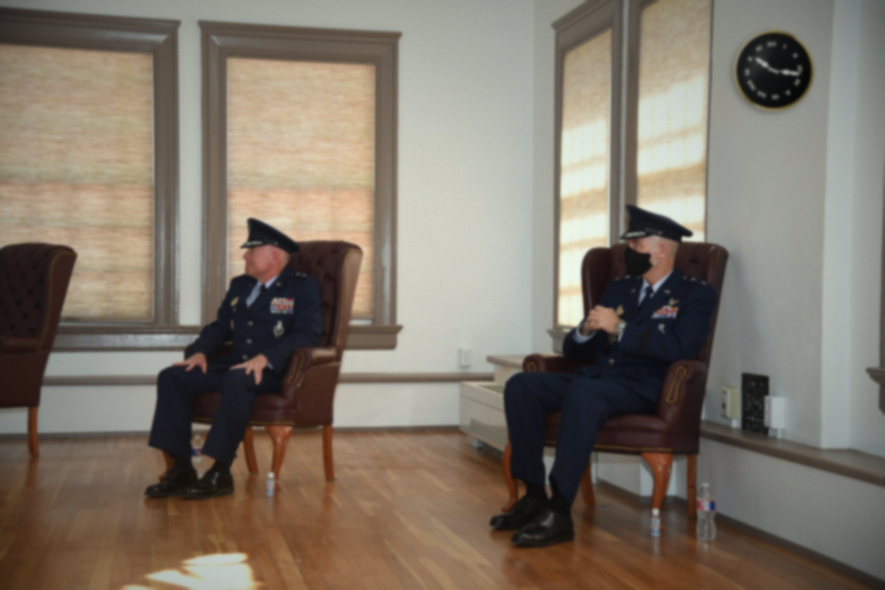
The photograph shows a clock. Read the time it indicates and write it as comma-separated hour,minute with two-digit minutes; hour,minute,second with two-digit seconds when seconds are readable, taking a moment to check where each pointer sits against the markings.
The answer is 10,17
